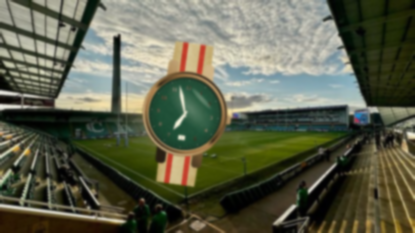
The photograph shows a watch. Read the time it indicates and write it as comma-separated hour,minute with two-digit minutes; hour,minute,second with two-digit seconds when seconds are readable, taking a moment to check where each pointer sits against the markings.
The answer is 6,57
